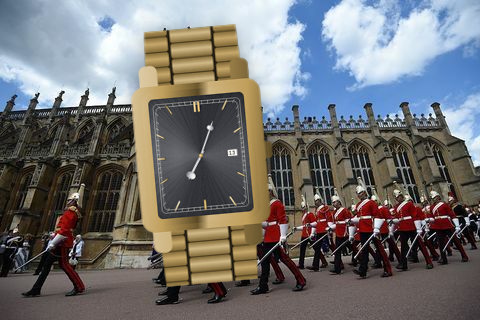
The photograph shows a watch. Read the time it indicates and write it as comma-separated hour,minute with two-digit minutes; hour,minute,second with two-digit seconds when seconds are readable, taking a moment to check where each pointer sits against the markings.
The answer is 7,04
